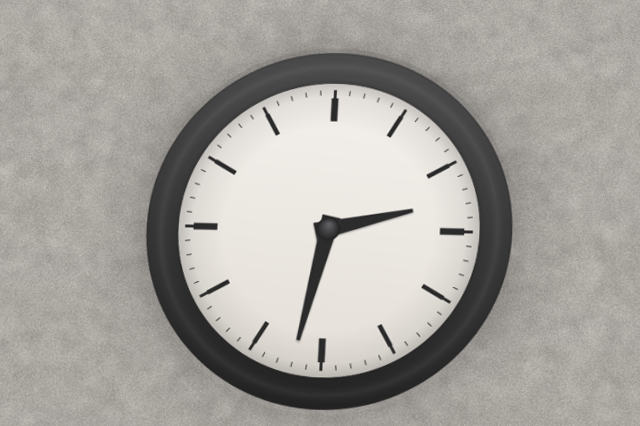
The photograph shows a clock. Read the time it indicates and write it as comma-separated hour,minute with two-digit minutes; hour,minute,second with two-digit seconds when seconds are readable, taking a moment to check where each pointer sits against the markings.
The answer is 2,32
